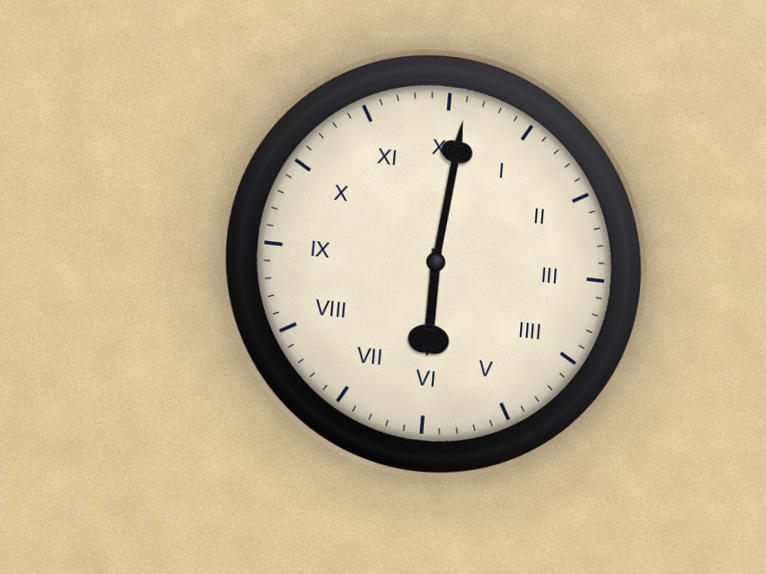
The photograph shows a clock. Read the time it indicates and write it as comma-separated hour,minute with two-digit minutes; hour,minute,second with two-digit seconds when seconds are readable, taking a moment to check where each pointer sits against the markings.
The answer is 6,01
